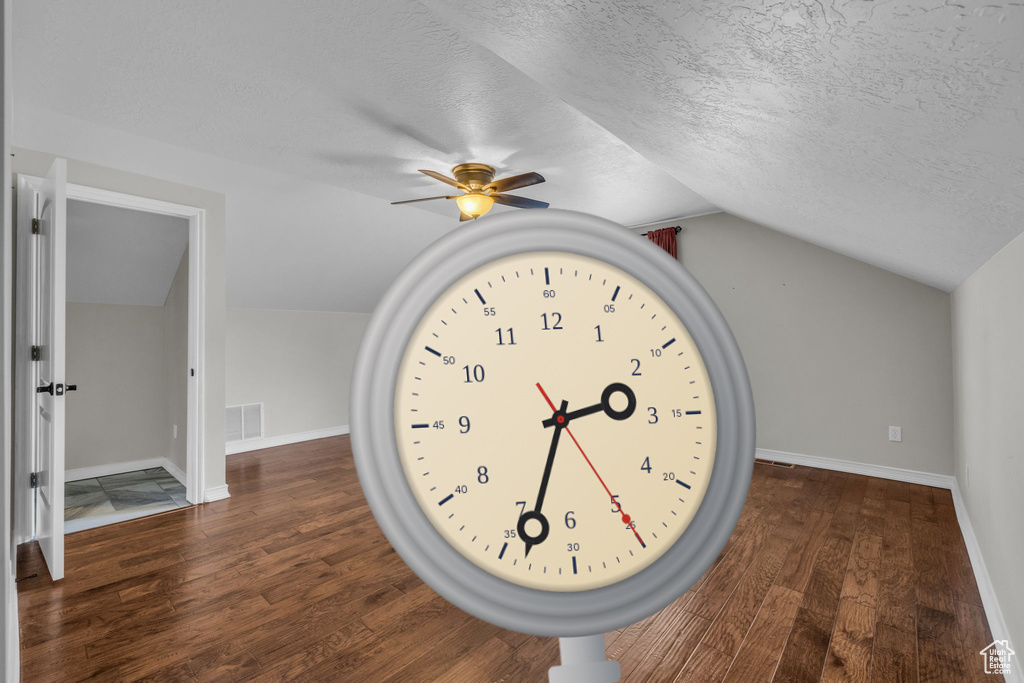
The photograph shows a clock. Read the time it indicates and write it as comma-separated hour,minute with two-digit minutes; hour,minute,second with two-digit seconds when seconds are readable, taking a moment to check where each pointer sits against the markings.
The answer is 2,33,25
